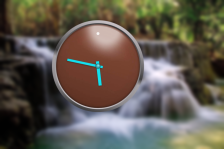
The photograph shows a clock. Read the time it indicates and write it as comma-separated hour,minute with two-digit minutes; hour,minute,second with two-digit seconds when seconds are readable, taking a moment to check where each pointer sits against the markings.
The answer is 5,47
